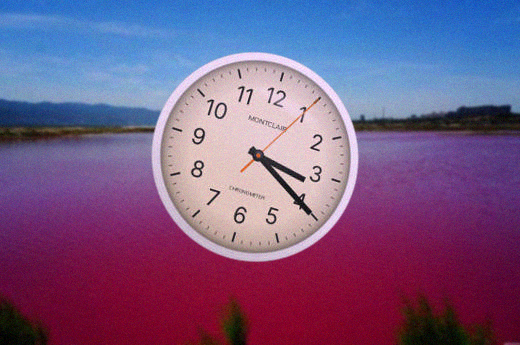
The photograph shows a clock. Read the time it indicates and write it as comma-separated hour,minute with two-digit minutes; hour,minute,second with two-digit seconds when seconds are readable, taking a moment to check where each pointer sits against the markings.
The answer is 3,20,05
